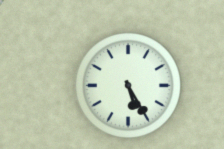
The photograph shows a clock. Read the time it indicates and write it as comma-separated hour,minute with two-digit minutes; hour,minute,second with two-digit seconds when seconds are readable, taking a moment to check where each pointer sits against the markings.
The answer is 5,25
